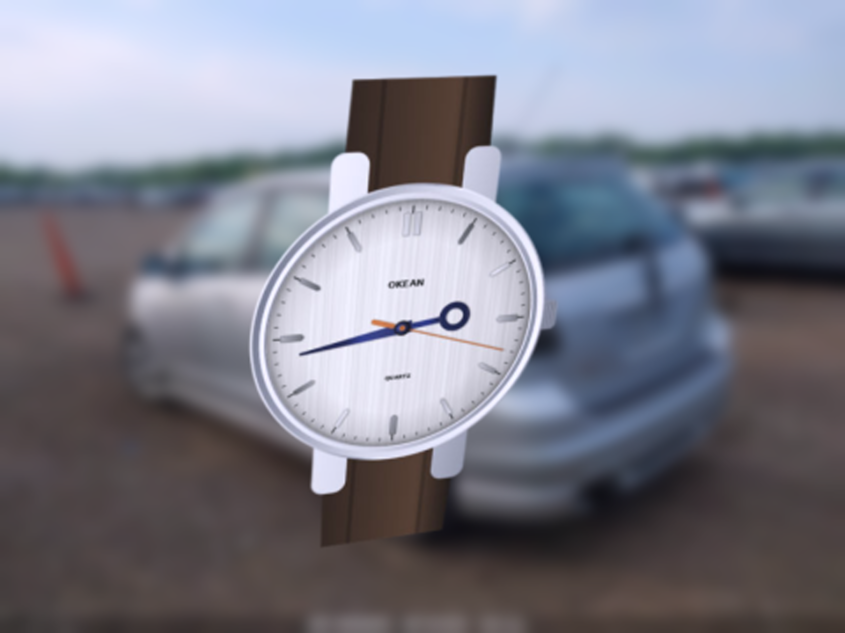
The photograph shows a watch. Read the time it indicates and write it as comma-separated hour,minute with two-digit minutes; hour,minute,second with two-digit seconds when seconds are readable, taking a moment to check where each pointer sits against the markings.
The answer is 2,43,18
